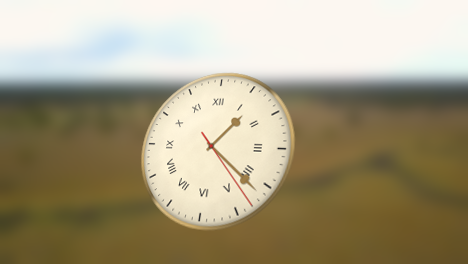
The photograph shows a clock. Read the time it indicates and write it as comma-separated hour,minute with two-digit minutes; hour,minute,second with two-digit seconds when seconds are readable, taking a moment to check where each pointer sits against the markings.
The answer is 1,21,23
